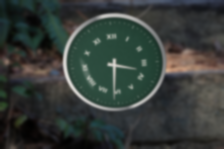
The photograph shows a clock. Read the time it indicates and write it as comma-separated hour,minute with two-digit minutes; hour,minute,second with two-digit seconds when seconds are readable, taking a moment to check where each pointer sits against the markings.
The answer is 3,31
